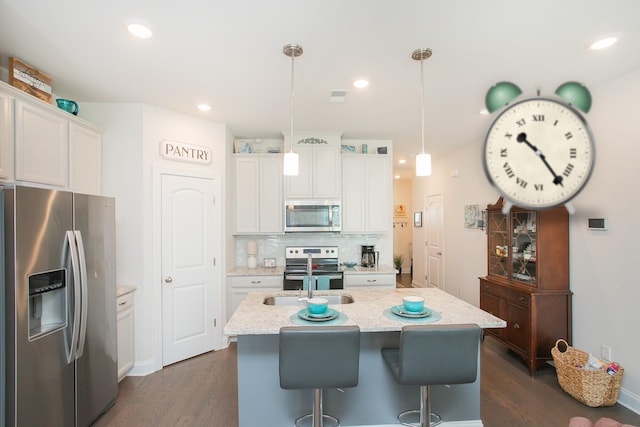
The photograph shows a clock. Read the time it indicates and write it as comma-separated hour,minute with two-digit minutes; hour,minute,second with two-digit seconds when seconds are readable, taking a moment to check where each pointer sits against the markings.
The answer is 10,24
